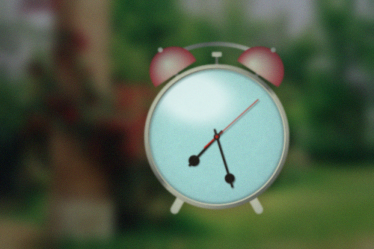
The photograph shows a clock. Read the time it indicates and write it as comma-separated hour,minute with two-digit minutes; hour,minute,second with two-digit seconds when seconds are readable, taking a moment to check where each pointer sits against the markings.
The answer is 7,27,08
